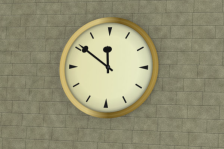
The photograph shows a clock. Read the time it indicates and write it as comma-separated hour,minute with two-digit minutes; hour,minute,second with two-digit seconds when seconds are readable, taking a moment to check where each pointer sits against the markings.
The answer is 11,51
